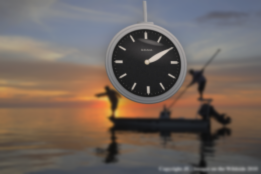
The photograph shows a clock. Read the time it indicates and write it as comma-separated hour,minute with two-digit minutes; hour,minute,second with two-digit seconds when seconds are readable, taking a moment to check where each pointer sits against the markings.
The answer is 2,10
